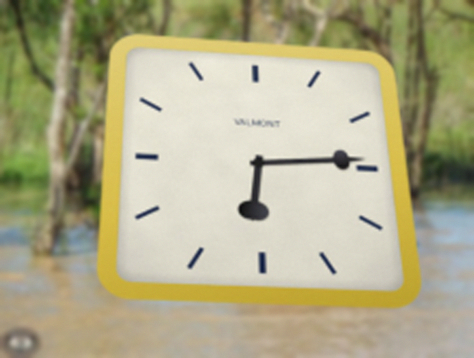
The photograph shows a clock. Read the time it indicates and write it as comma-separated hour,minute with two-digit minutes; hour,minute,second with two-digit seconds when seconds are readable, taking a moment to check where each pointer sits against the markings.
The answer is 6,14
